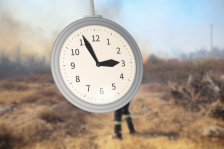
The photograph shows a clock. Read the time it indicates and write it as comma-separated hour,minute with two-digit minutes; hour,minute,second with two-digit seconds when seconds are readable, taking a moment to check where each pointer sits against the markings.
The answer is 2,56
